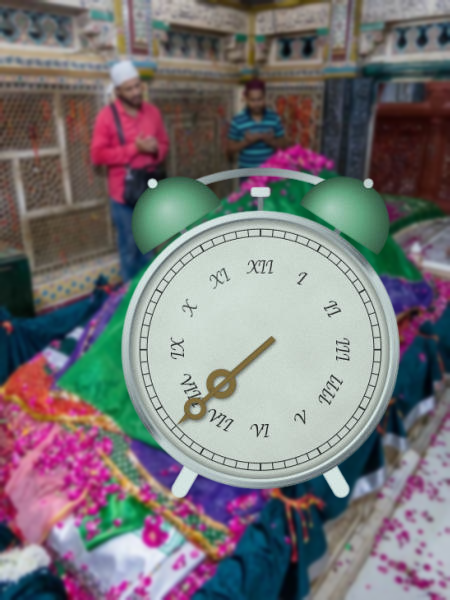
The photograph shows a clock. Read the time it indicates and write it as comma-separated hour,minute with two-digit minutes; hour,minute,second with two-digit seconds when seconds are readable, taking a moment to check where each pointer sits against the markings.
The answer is 7,38
